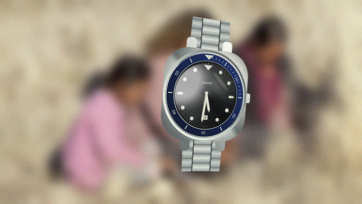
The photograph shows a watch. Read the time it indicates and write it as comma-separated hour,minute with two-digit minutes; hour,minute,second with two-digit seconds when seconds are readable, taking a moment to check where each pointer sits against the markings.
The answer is 5,31
